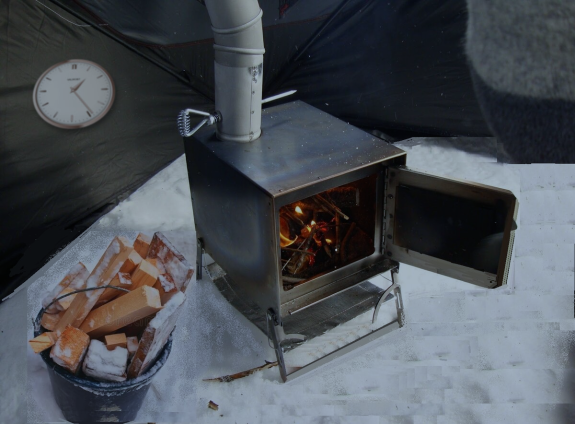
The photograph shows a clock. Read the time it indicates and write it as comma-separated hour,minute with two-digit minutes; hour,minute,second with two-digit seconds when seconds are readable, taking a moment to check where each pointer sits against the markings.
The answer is 1,24
